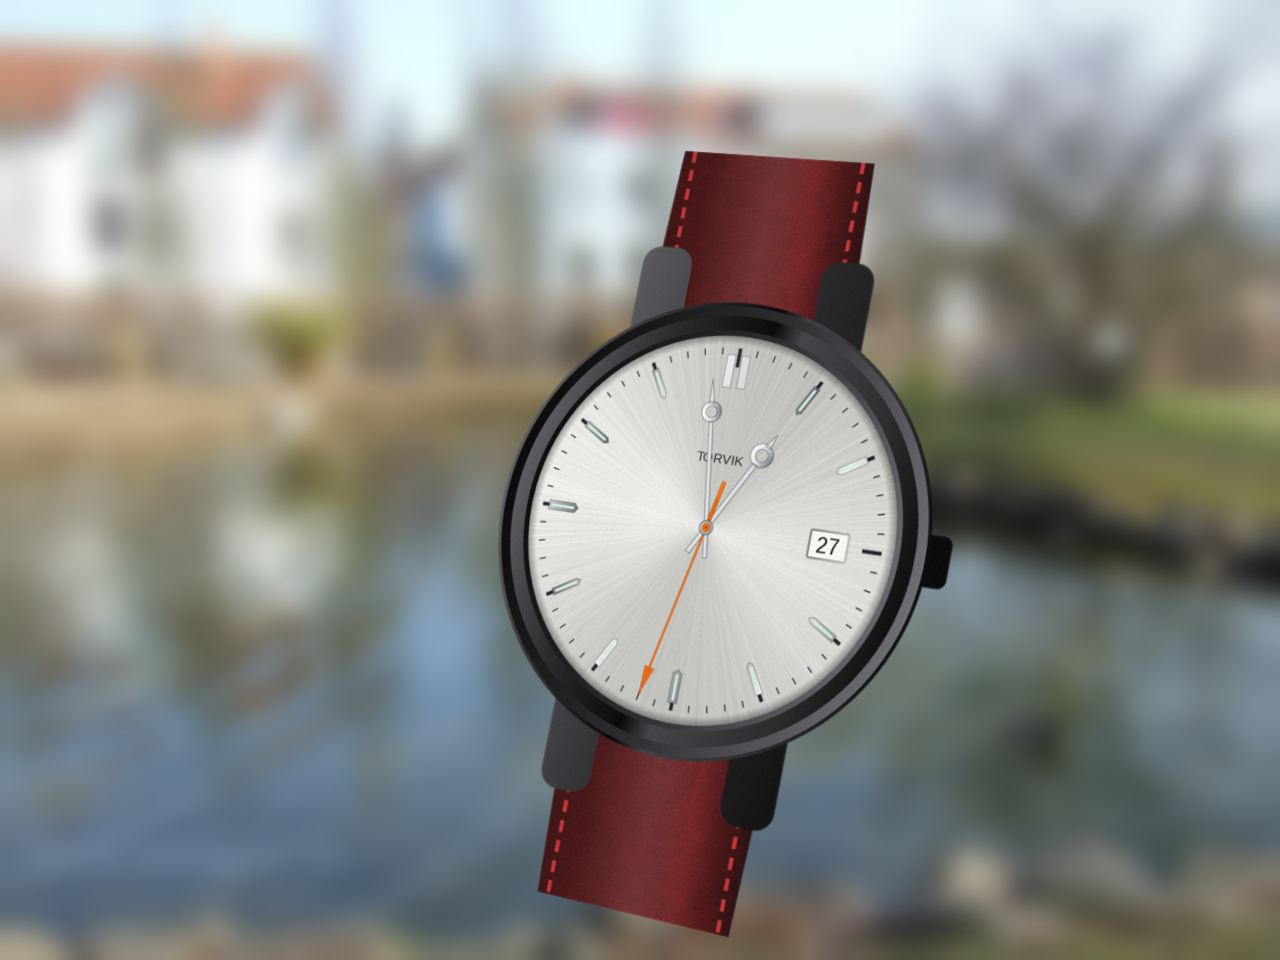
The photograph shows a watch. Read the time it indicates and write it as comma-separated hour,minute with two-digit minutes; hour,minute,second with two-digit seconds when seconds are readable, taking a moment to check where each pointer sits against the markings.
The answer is 12,58,32
